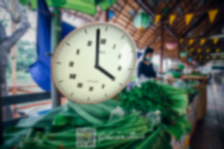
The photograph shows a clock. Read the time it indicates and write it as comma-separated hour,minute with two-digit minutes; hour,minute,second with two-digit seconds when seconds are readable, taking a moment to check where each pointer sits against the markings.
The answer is 3,58
